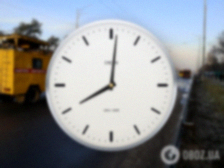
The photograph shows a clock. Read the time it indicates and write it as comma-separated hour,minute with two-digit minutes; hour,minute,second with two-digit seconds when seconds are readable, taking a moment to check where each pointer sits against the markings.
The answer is 8,01
